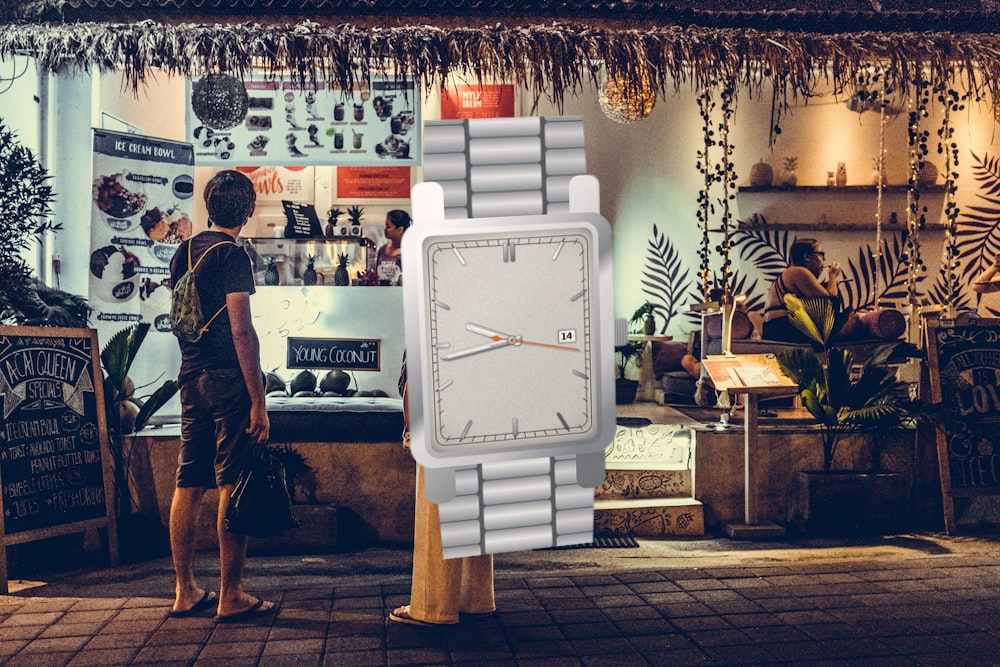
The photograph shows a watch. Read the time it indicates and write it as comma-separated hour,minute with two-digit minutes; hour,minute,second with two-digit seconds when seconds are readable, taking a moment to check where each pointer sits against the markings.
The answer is 9,43,17
